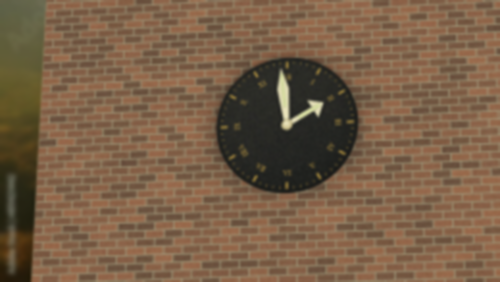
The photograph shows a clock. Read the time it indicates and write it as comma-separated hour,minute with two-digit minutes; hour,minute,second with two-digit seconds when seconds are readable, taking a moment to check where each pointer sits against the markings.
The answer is 1,59
